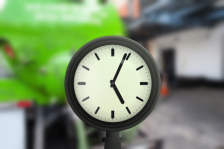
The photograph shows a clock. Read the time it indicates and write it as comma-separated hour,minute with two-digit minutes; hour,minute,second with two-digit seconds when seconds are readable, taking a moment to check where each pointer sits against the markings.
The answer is 5,04
